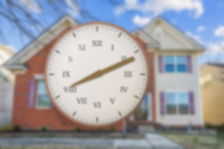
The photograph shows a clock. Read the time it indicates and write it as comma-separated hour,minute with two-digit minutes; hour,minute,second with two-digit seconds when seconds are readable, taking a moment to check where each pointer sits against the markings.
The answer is 8,11
